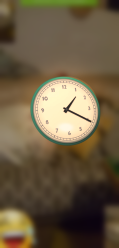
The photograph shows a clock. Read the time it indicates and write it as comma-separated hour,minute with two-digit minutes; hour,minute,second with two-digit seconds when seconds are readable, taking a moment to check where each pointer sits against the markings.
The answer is 1,20
